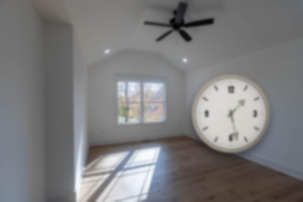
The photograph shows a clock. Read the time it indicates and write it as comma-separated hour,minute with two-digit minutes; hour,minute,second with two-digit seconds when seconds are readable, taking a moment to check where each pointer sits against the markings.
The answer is 1,28
